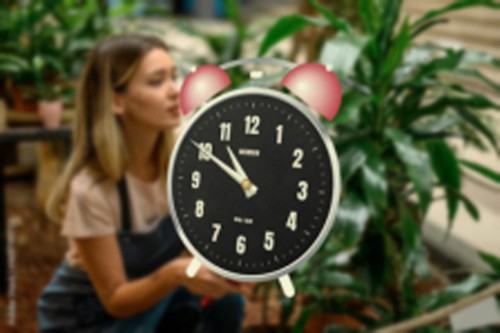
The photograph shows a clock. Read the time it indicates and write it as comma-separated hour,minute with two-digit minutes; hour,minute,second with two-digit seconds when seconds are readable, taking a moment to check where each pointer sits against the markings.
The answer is 10,50
